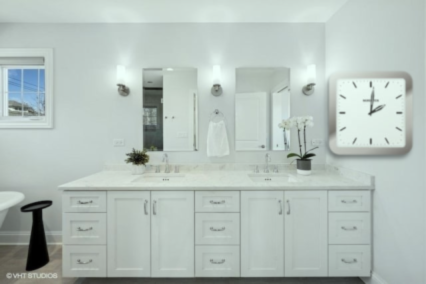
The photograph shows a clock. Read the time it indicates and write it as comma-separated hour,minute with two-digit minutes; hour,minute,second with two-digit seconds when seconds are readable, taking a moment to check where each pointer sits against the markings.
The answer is 2,01
